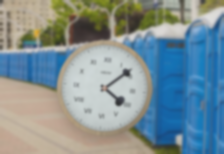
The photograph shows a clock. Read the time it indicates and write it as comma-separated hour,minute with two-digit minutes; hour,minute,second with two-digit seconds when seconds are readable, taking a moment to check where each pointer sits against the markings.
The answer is 4,08
